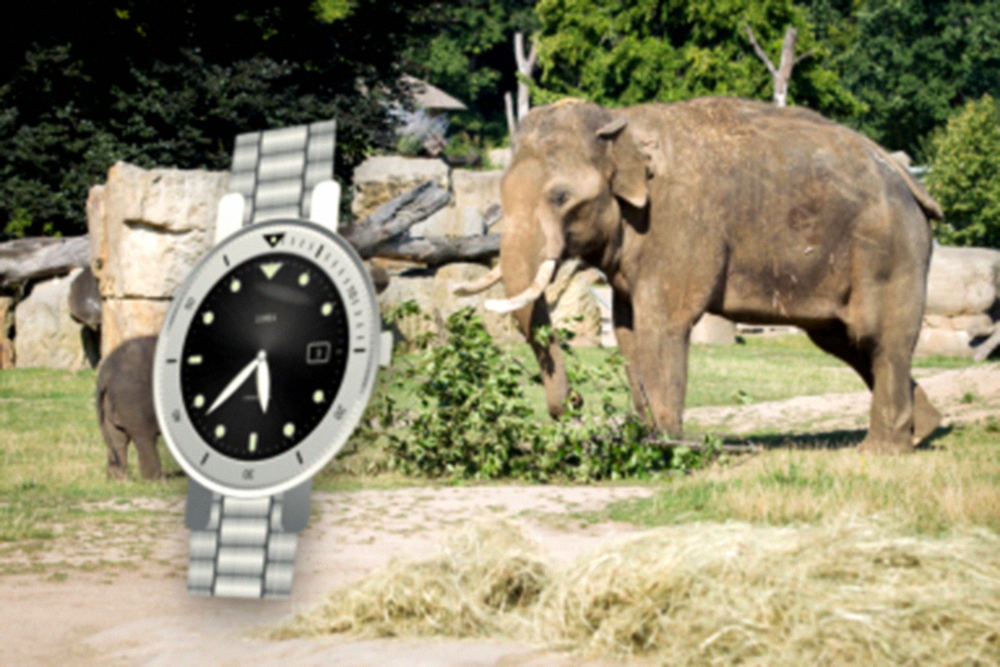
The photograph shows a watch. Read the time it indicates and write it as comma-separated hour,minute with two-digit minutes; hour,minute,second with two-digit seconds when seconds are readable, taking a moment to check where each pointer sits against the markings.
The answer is 5,38
